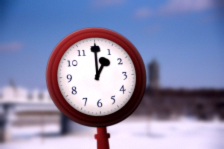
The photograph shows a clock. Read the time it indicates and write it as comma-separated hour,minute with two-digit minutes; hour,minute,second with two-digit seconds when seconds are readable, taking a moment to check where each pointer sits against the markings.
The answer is 1,00
